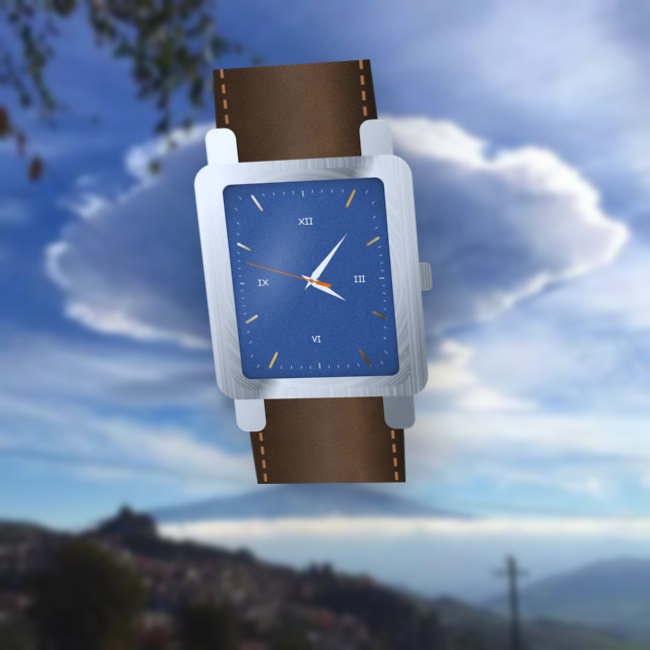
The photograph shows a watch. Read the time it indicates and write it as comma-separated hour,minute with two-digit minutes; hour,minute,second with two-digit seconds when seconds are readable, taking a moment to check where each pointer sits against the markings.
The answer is 4,06,48
